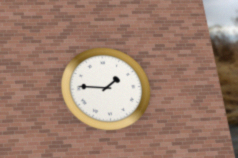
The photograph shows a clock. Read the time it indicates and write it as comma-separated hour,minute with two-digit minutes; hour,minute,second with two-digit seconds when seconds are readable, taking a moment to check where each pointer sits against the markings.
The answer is 1,46
